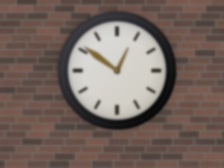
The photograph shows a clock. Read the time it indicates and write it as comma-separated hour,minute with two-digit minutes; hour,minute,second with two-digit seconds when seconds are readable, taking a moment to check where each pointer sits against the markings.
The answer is 12,51
